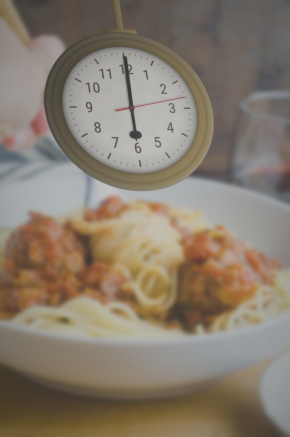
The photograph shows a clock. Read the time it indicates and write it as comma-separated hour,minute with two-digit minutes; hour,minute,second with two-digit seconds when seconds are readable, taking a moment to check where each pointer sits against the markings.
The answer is 6,00,13
